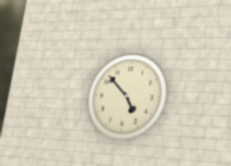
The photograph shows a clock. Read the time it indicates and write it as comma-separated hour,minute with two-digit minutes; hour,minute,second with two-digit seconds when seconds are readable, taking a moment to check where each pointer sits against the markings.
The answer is 4,52
